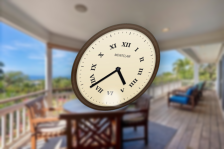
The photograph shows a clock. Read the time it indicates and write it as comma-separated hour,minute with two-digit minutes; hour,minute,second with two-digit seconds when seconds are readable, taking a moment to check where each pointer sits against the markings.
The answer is 4,38
